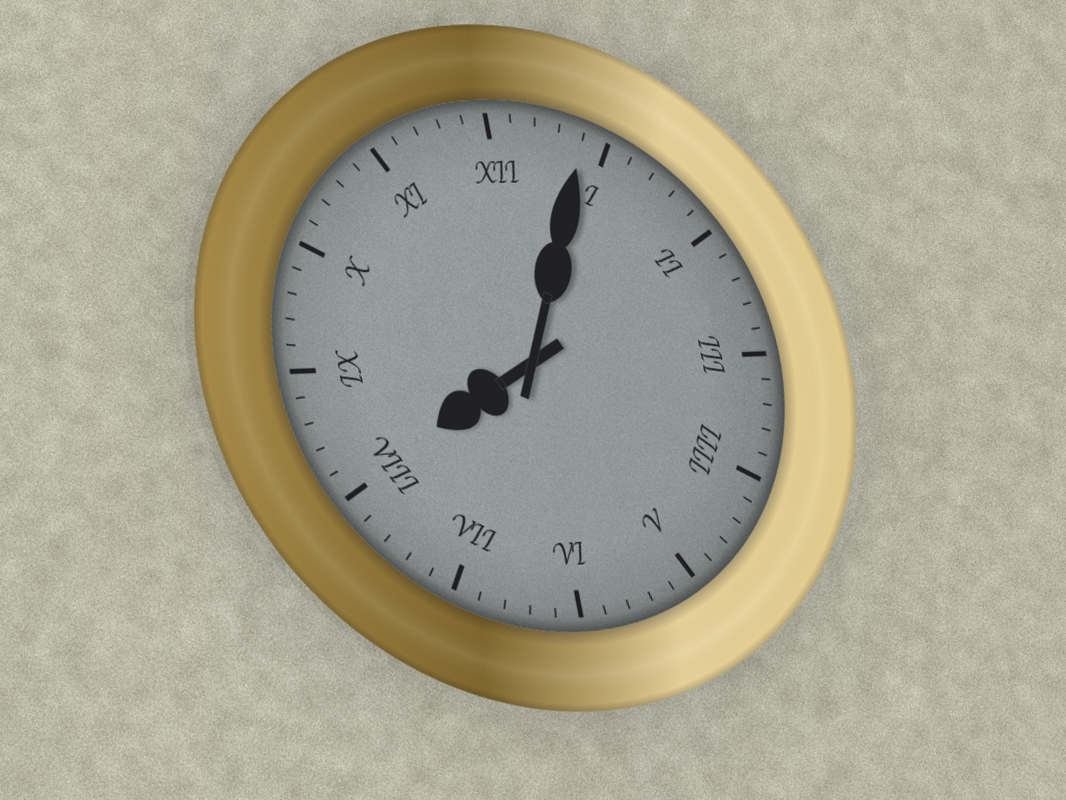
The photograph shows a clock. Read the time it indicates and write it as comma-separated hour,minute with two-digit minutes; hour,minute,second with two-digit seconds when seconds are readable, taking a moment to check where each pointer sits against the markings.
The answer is 8,04
